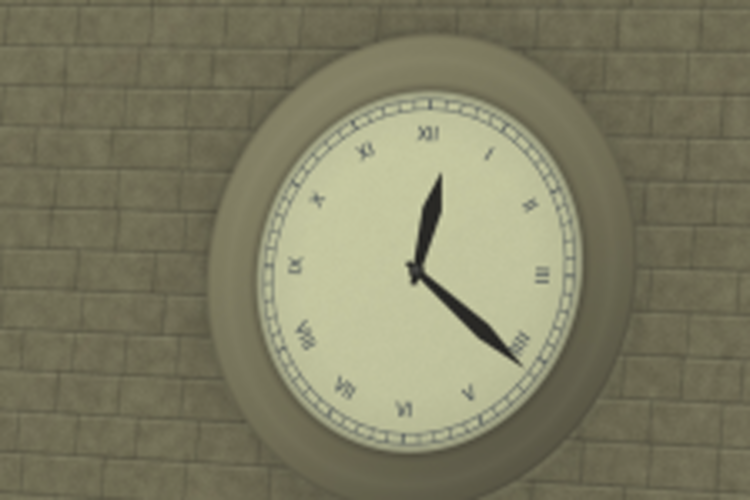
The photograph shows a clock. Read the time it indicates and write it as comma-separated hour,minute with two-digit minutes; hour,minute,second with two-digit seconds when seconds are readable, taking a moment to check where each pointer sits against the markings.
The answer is 12,21
